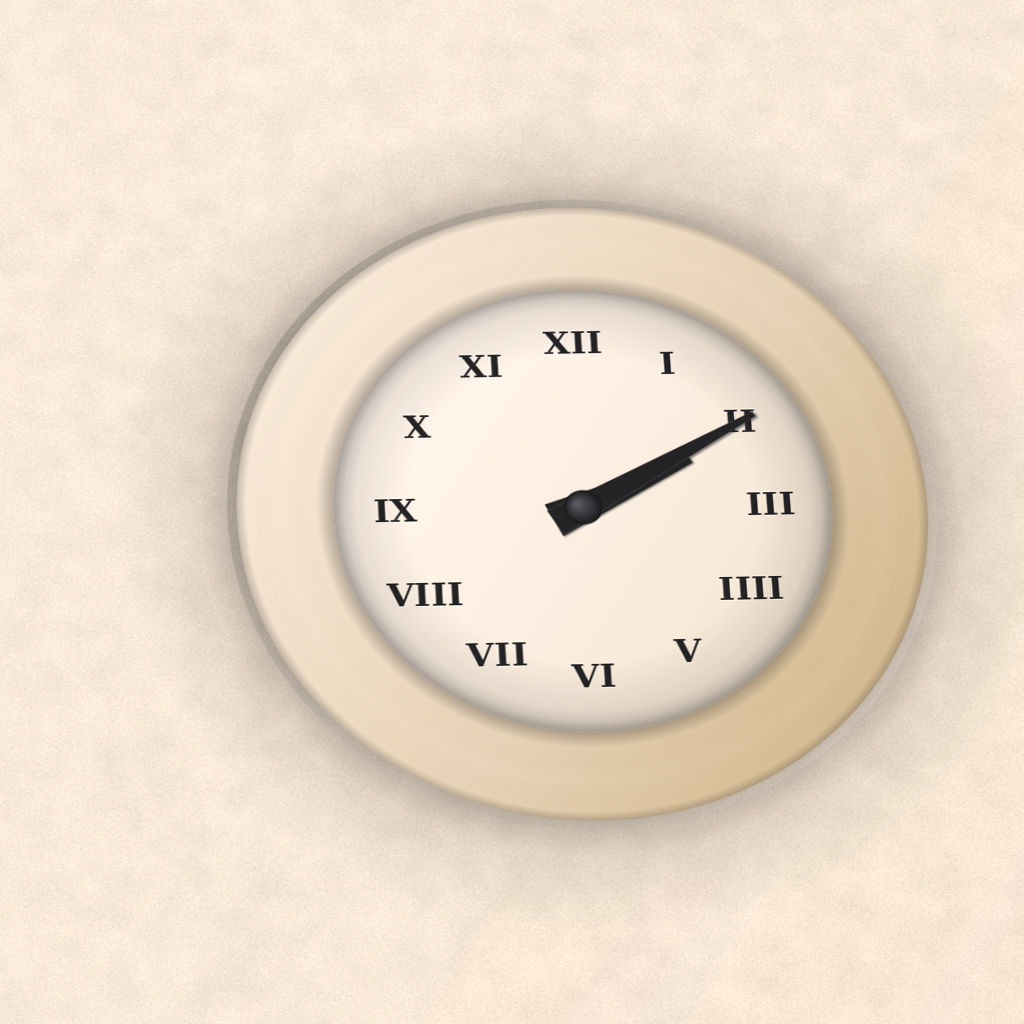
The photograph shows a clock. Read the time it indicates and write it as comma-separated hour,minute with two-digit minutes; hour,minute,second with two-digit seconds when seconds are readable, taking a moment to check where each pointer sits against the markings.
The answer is 2,10
